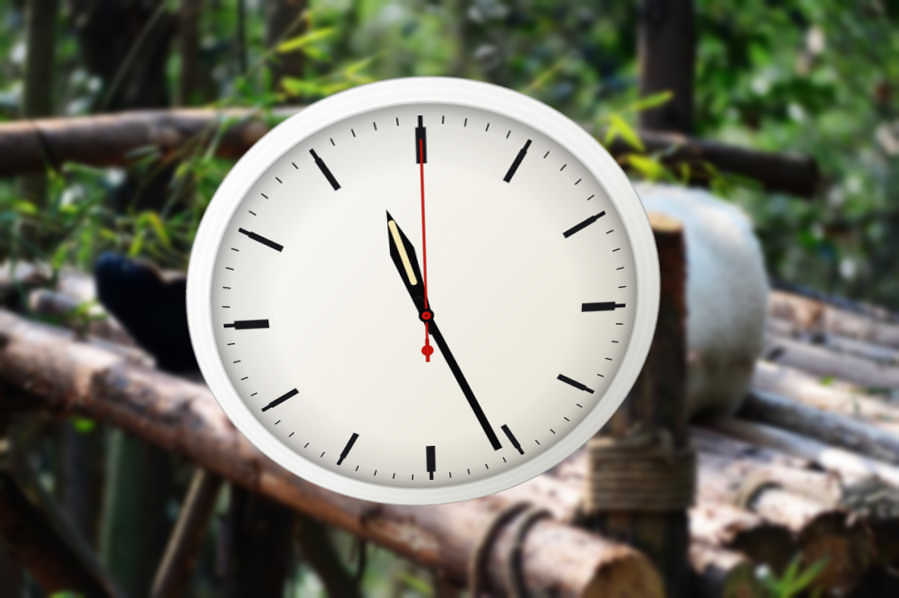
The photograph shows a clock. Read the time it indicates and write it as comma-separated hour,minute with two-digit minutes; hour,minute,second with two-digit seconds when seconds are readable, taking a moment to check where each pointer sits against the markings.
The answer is 11,26,00
